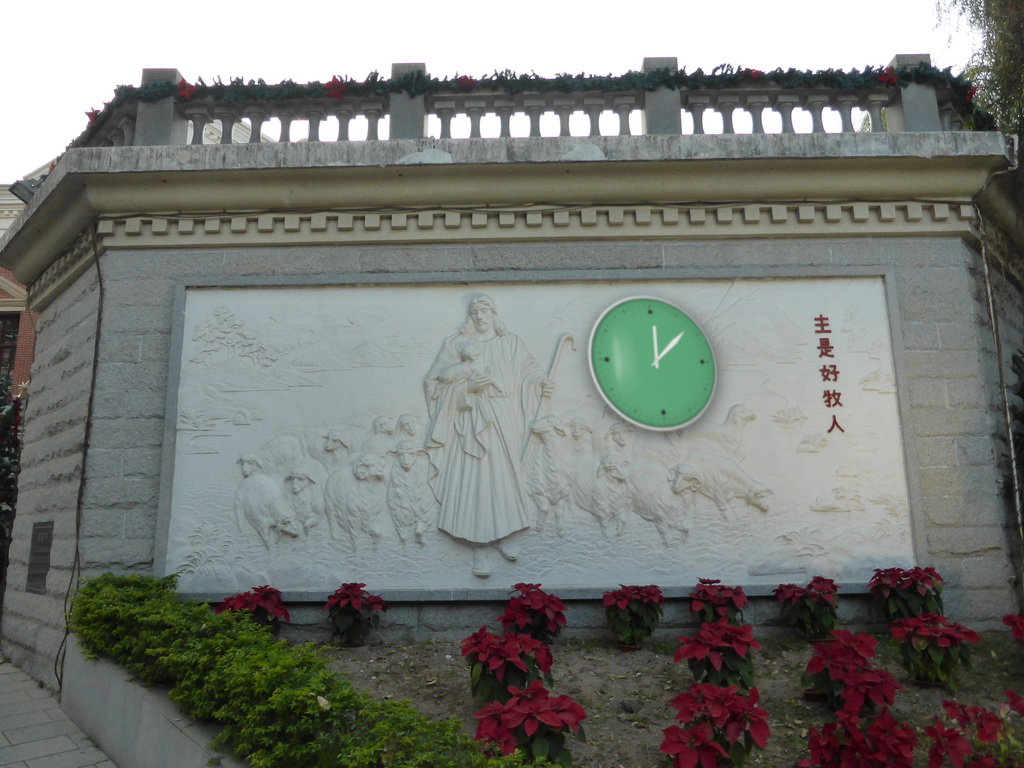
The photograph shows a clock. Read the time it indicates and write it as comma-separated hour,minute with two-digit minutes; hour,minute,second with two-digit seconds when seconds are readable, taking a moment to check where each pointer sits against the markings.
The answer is 12,08
